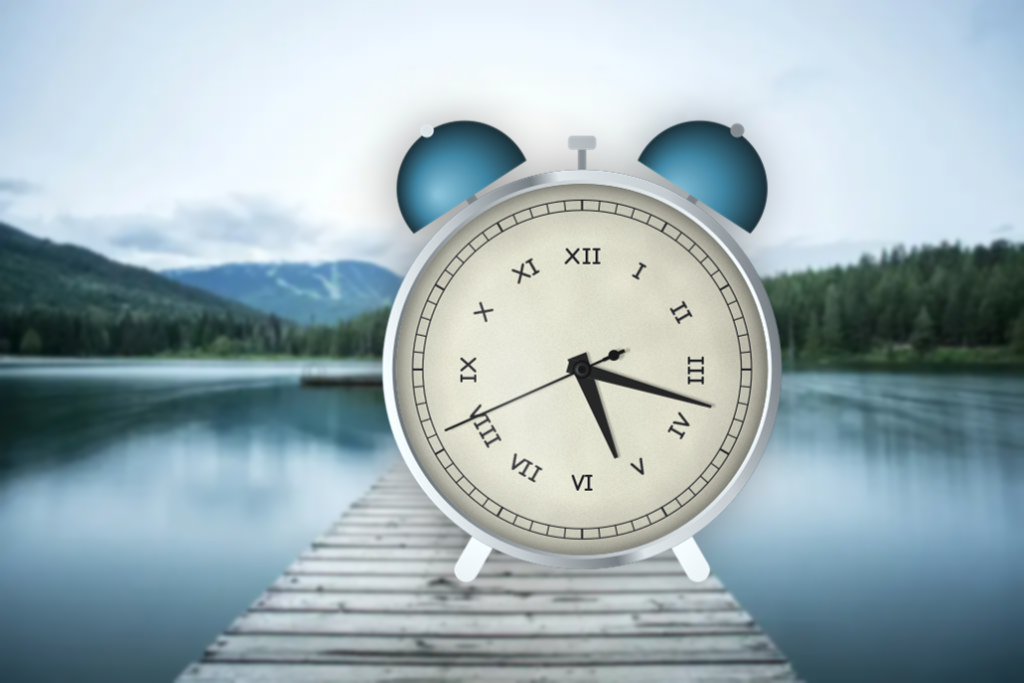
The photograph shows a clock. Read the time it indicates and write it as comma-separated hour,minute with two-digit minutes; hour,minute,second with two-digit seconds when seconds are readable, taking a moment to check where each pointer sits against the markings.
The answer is 5,17,41
